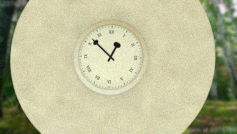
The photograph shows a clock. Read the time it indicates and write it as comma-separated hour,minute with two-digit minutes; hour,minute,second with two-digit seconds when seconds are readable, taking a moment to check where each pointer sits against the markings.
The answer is 12,52
